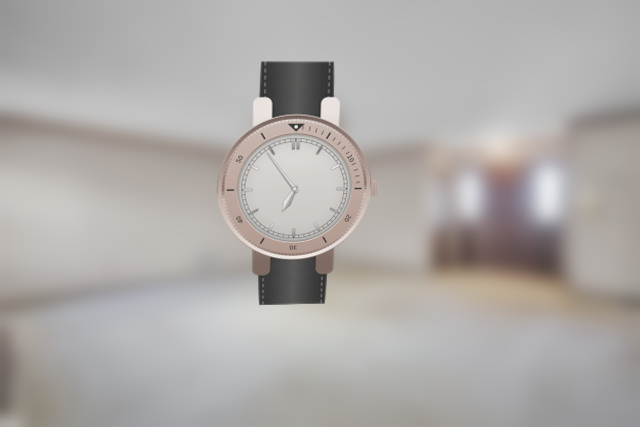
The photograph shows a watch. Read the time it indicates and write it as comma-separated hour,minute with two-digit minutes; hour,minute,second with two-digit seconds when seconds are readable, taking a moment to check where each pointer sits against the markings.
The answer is 6,54
